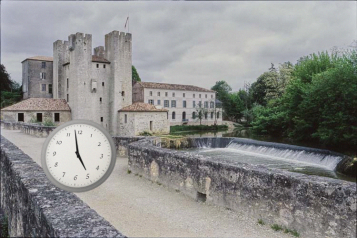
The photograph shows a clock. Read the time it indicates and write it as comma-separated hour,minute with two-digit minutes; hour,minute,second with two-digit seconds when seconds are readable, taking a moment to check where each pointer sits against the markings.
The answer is 4,58
